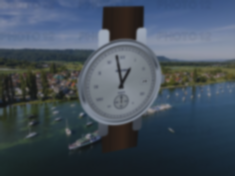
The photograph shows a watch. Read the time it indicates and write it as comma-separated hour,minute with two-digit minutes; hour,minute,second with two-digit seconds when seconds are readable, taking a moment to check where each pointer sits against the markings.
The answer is 12,58
